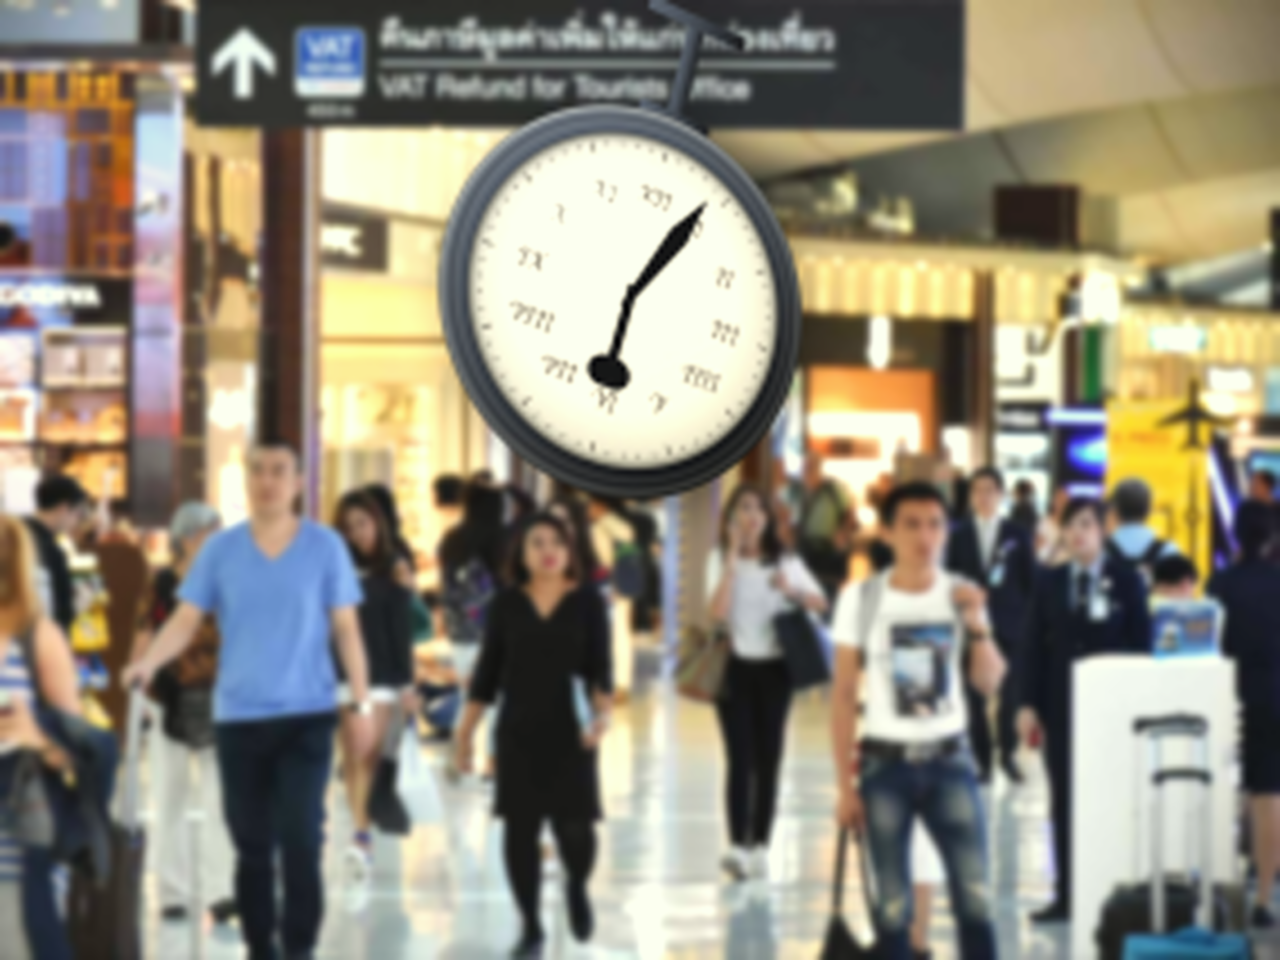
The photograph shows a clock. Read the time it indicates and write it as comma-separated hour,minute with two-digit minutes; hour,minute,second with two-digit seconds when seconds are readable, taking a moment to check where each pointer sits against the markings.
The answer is 6,04
